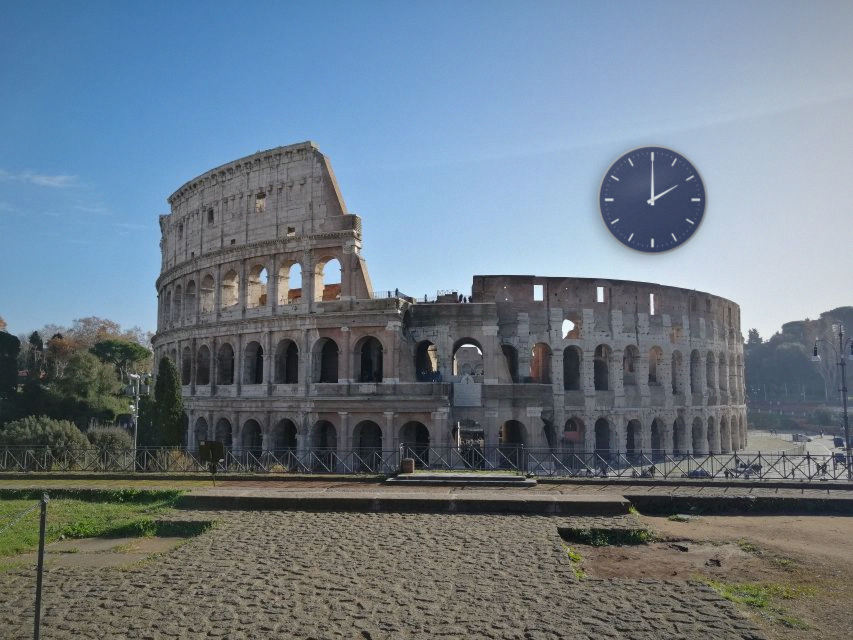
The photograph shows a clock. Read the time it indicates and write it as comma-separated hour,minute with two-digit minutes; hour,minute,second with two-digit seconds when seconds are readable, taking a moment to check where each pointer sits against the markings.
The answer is 2,00
